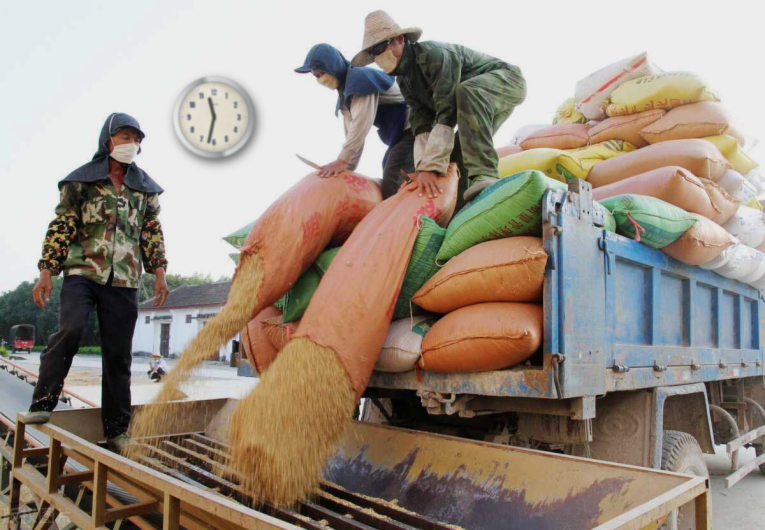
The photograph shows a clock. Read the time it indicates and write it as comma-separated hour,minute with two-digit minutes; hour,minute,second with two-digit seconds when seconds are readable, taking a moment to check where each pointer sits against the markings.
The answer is 11,32
